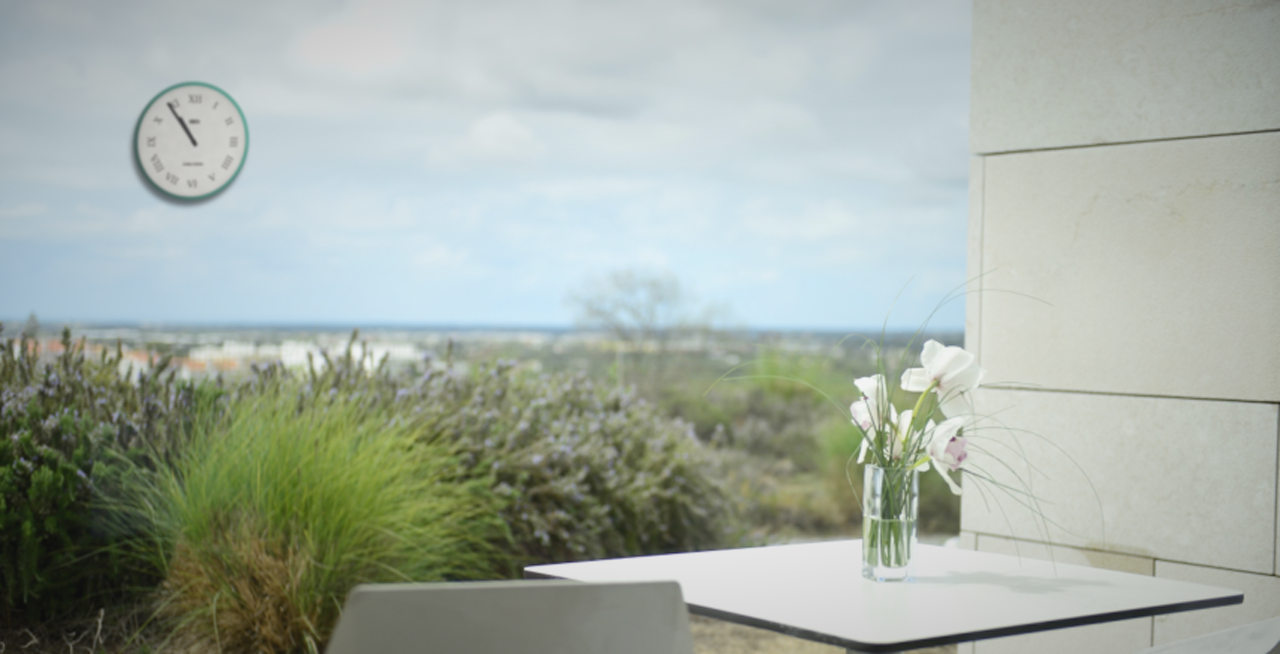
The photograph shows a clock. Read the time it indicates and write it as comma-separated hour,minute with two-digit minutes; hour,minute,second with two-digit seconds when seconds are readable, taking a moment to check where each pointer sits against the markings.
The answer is 10,54
